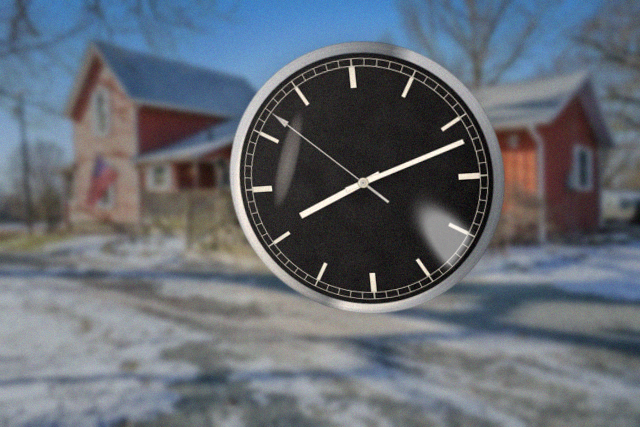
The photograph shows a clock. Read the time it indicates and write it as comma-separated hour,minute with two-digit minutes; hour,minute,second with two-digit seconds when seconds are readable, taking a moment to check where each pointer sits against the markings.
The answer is 8,11,52
